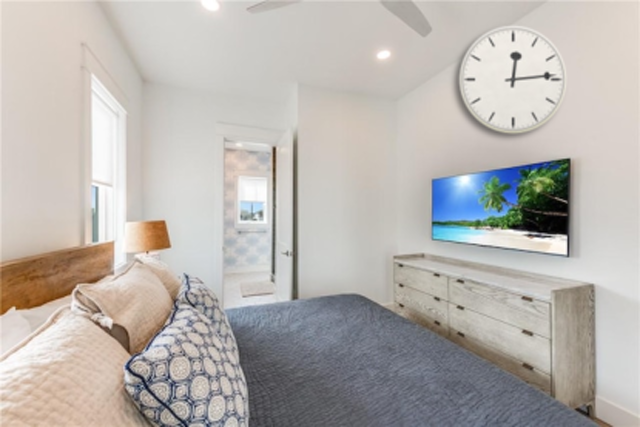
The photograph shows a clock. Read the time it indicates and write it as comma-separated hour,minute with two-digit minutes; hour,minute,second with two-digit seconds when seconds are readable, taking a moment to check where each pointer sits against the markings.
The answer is 12,14
